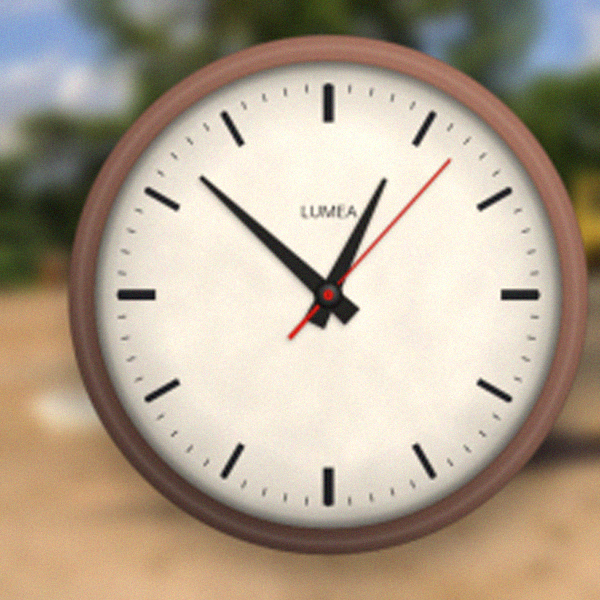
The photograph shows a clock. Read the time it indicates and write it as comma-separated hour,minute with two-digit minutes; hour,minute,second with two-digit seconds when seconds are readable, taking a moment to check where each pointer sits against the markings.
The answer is 12,52,07
